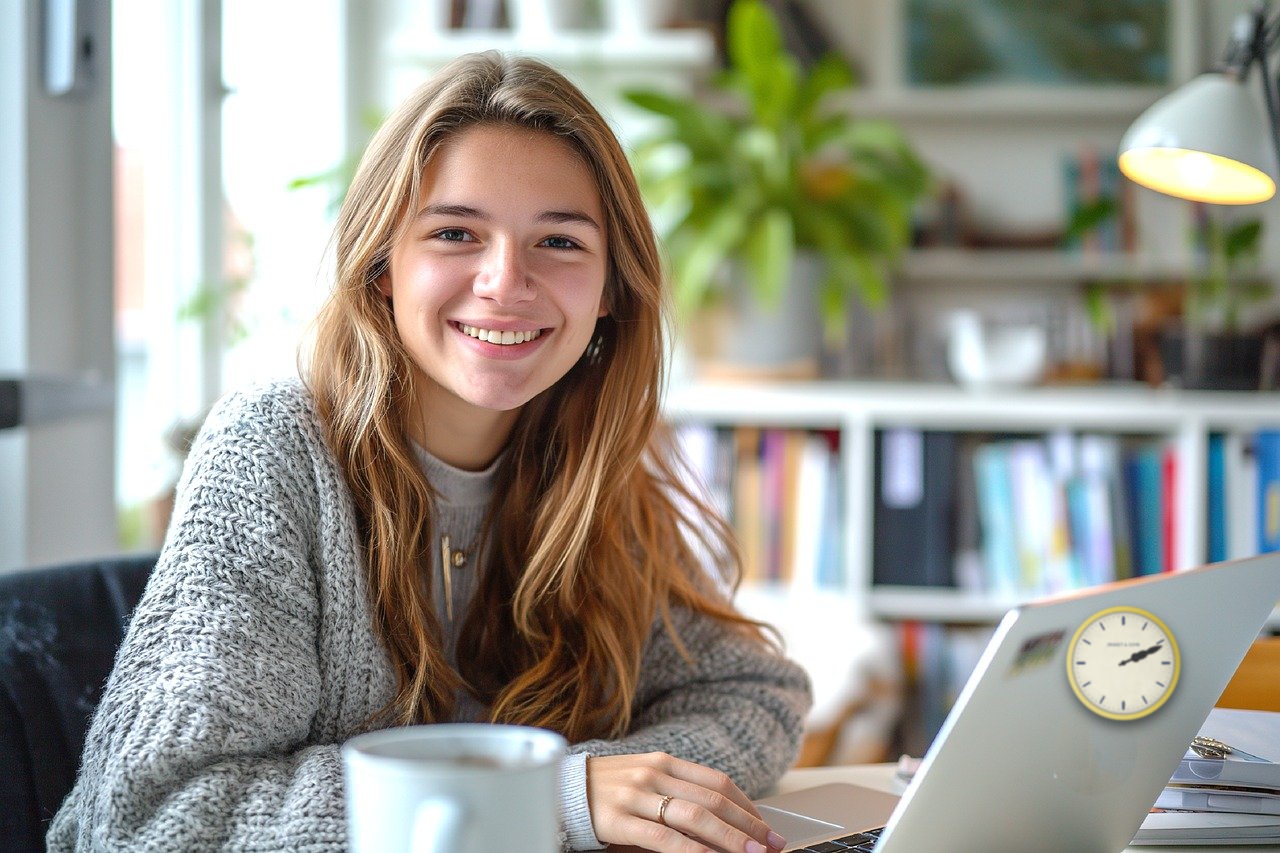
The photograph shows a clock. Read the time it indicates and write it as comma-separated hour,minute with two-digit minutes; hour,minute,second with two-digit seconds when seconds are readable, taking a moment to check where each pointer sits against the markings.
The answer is 2,11
